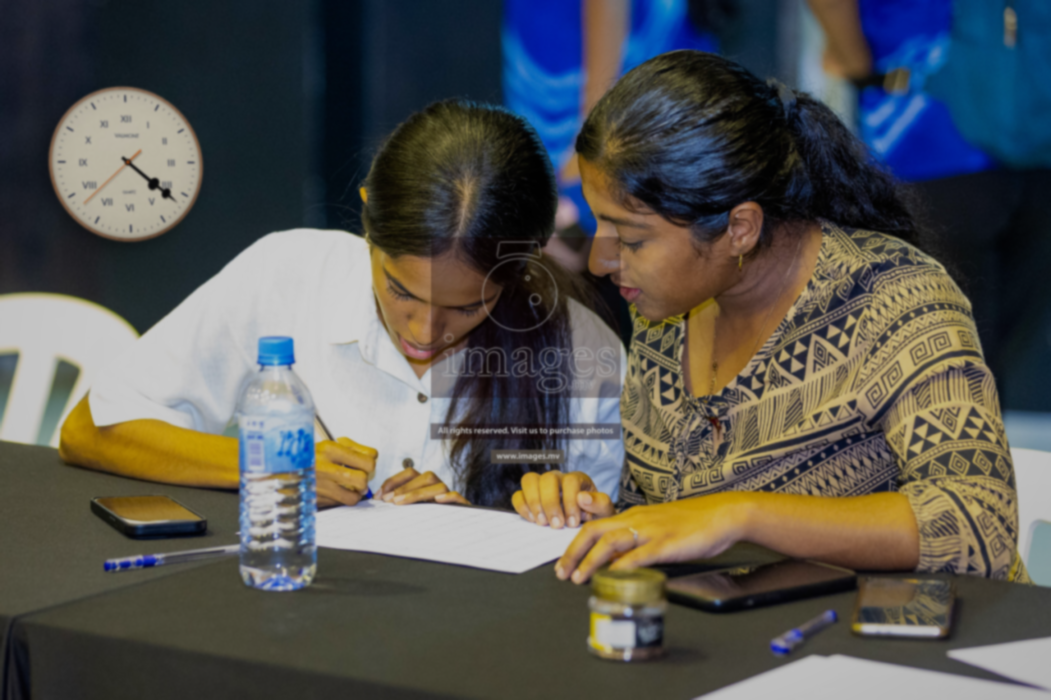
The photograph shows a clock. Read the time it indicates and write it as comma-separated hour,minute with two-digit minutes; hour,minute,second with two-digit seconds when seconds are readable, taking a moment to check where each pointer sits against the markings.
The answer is 4,21,38
